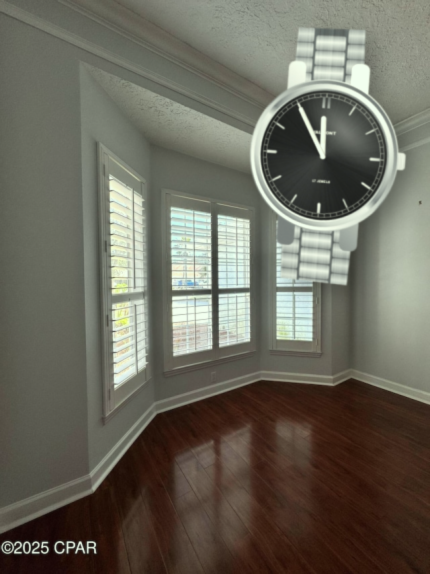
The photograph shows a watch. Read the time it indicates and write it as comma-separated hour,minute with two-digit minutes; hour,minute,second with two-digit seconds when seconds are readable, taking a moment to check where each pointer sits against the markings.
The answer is 11,55
